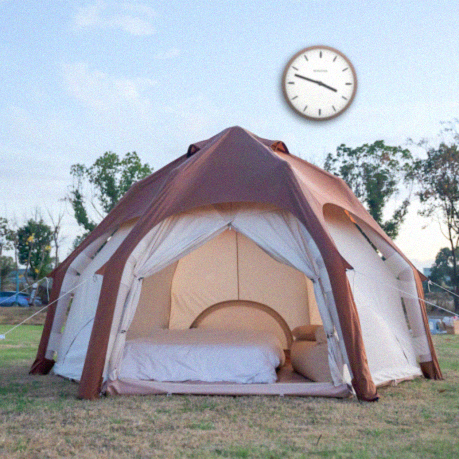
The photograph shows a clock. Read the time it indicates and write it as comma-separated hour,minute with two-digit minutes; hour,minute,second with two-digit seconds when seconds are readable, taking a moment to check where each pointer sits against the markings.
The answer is 3,48
